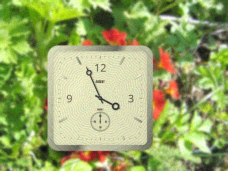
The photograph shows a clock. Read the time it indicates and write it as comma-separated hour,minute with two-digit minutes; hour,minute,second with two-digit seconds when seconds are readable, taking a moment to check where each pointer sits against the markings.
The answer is 3,56
